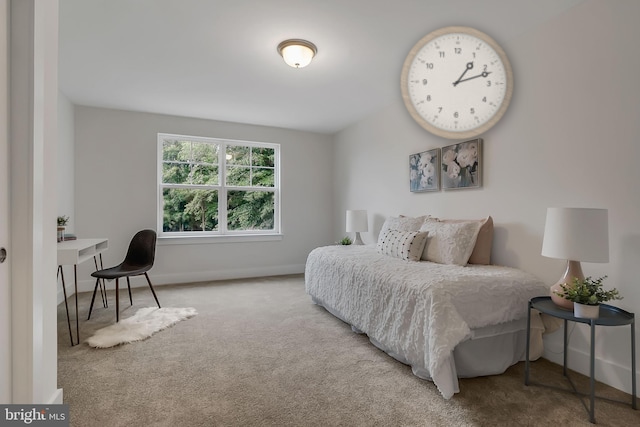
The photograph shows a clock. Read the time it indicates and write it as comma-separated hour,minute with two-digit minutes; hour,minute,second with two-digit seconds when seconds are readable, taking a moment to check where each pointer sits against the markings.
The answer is 1,12
